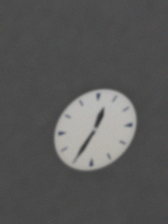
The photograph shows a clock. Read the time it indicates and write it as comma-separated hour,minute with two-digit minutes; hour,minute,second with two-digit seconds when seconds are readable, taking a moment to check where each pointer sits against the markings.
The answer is 12,35
